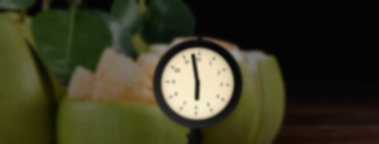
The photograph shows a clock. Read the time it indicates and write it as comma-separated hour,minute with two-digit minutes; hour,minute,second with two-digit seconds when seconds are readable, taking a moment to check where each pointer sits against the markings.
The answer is 5,58
